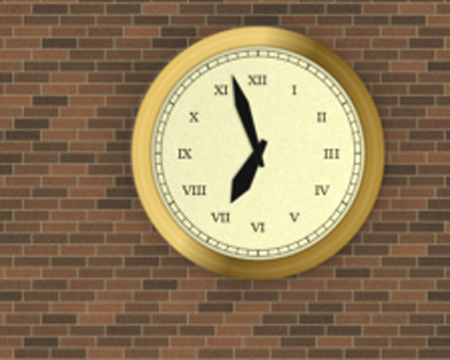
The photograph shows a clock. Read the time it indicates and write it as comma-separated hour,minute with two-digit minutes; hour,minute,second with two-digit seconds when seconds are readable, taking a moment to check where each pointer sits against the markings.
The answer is 6,57
